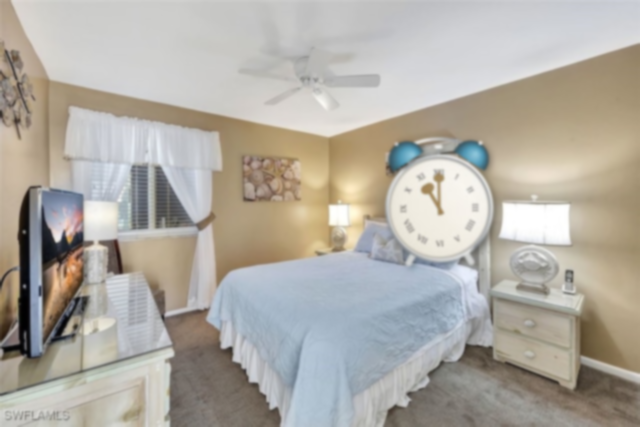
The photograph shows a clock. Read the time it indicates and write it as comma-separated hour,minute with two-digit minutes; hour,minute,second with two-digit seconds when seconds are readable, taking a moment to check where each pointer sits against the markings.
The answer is 11,00
